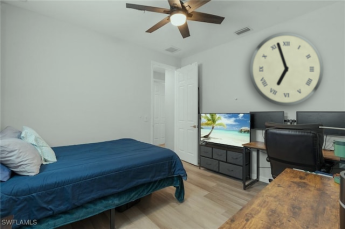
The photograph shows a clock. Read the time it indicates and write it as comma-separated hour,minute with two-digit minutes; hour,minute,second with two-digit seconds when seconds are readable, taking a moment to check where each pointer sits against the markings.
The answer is 6,57
